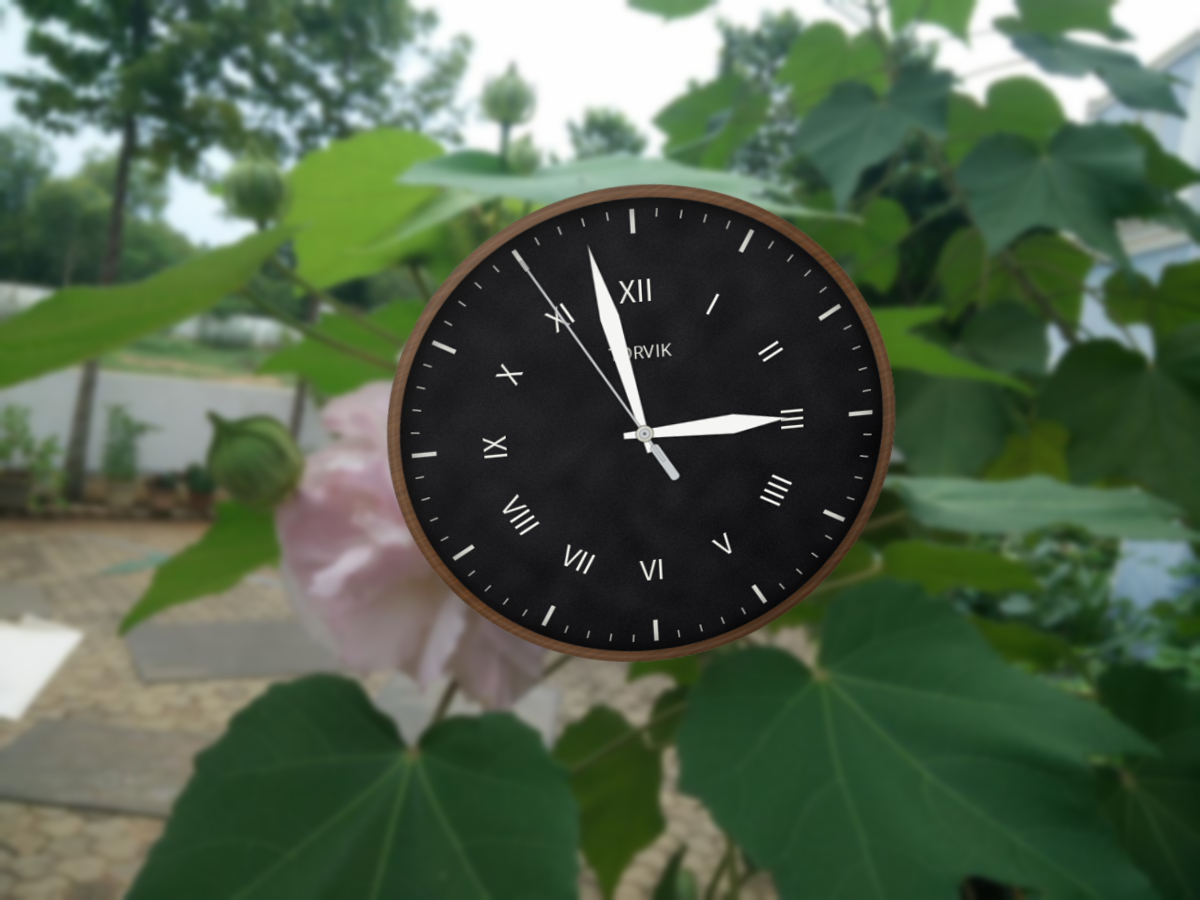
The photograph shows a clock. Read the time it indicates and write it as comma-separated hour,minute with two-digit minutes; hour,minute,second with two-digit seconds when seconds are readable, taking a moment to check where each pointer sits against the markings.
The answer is 2,57,55
